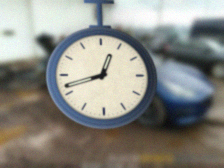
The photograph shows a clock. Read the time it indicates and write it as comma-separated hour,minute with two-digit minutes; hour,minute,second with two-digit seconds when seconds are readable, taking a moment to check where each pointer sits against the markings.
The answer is 12,42
